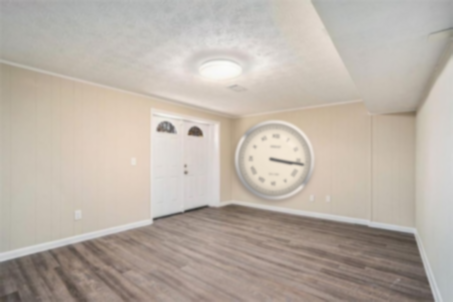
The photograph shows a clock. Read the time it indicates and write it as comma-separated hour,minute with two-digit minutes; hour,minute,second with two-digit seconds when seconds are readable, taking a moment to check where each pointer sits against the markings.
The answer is 3,16
